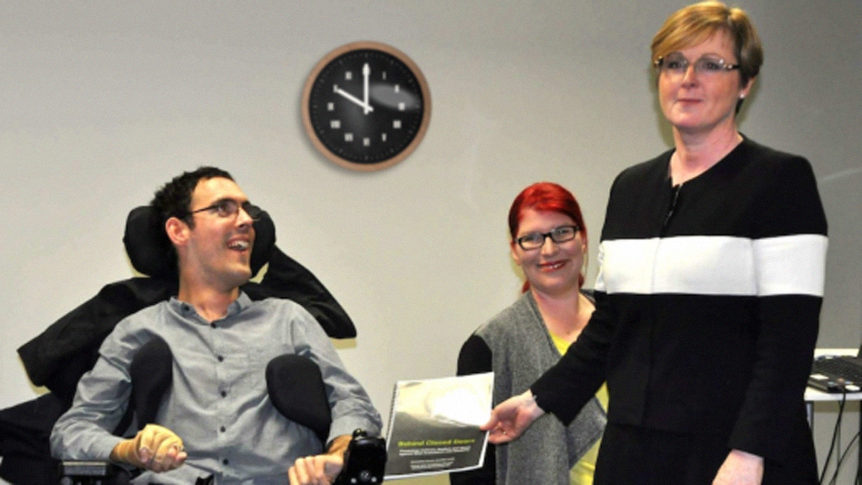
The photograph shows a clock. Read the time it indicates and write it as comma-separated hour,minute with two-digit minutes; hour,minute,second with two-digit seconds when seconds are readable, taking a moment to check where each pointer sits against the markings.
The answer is 10,00
